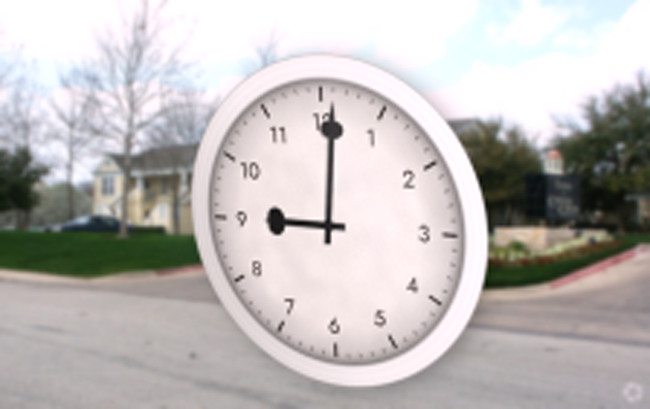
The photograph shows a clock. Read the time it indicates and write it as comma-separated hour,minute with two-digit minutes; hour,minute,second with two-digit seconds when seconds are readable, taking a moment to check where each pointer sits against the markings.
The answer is 9,01
